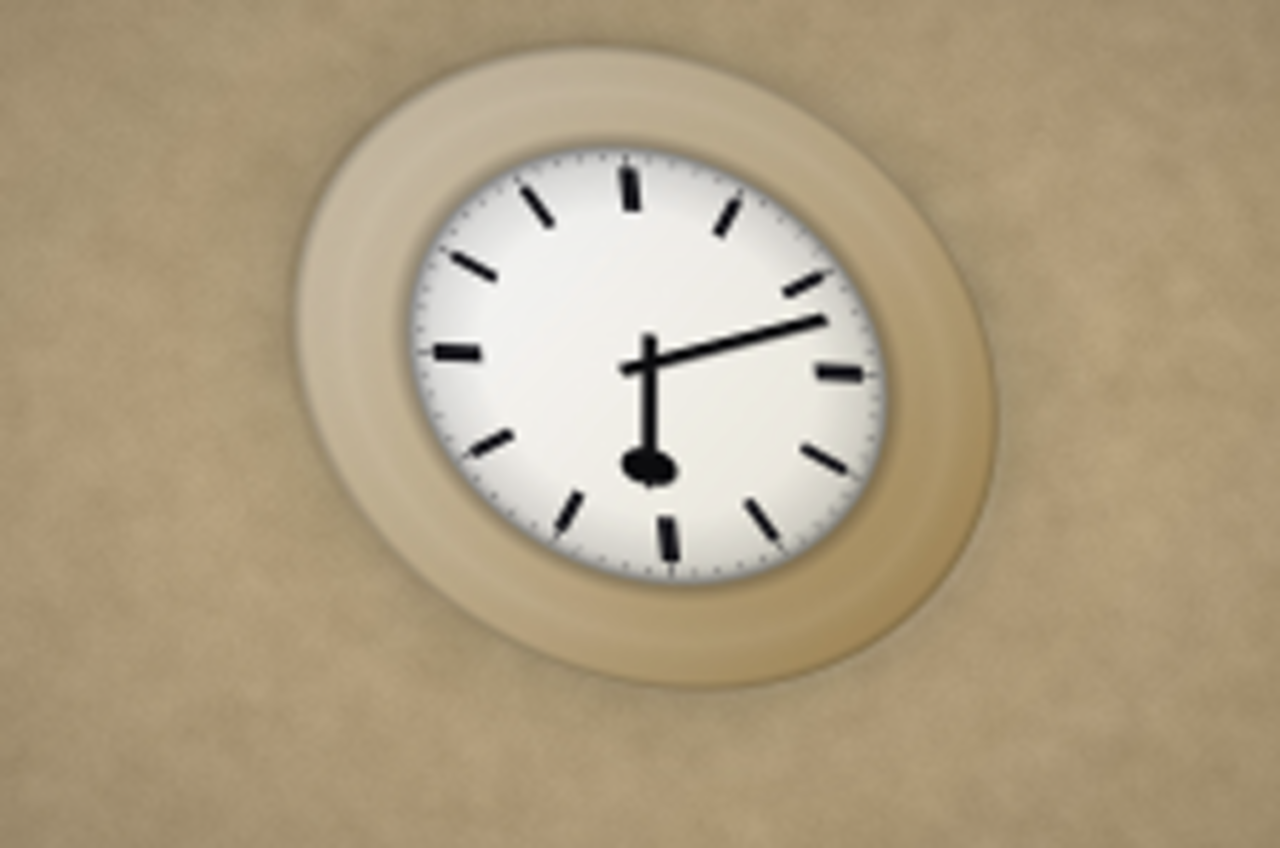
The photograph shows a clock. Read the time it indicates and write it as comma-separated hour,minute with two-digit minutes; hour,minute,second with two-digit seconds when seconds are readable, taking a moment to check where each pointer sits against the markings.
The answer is 6,12
